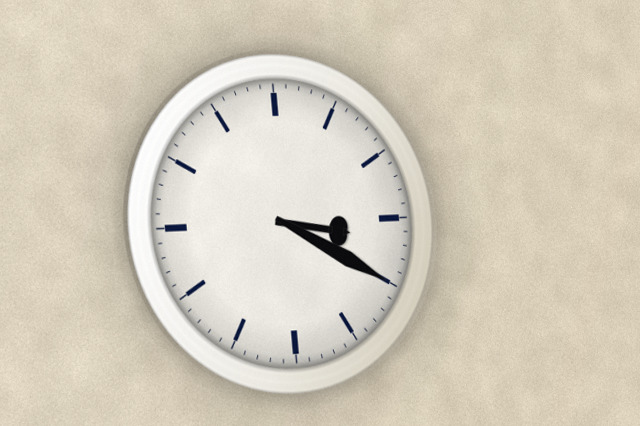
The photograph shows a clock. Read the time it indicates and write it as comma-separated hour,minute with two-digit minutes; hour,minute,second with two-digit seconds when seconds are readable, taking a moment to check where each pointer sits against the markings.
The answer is 3,20
